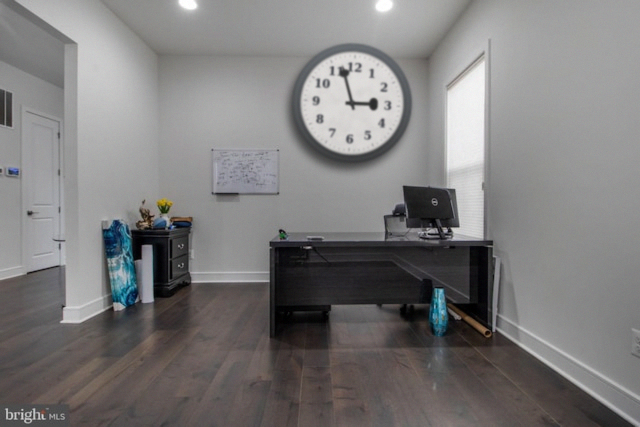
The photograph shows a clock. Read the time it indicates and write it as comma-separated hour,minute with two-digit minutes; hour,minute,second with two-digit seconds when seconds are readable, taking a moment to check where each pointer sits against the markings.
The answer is 2,57
